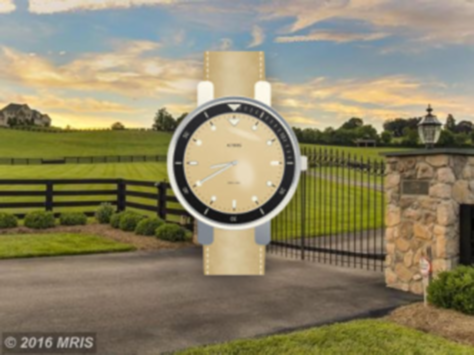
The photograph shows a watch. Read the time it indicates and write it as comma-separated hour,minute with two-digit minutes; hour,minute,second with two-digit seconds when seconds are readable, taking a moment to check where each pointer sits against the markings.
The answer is 8,40
